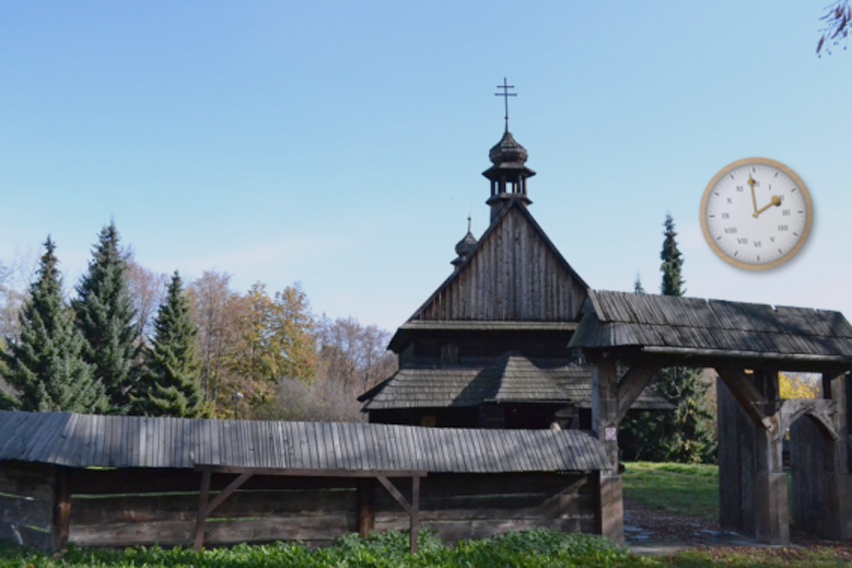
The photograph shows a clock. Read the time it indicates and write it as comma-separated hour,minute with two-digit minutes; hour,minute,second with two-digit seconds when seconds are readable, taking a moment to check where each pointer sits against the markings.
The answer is 1,59
